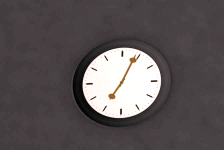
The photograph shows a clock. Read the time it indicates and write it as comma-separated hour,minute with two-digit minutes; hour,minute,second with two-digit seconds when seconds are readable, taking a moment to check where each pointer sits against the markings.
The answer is 7,04
